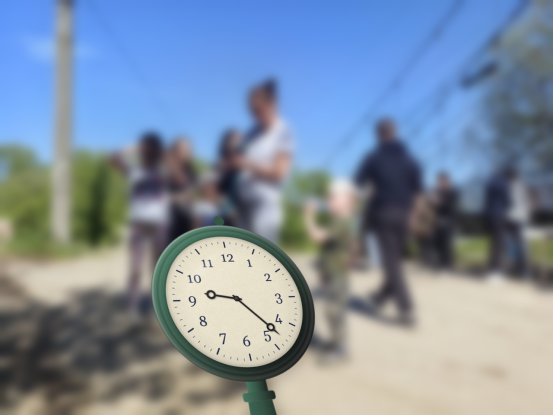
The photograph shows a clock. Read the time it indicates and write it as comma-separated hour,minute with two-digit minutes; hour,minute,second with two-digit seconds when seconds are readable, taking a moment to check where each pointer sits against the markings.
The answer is 9,23
